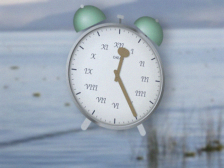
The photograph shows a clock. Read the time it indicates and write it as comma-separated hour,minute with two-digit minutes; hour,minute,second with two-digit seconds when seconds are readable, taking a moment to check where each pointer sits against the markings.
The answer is 12,25
